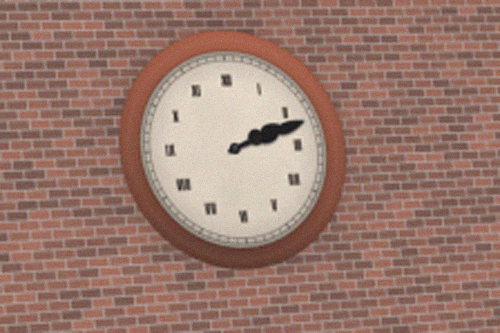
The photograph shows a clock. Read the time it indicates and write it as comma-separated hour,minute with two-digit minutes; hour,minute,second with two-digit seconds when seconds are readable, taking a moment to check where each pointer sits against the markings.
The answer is 2,12
